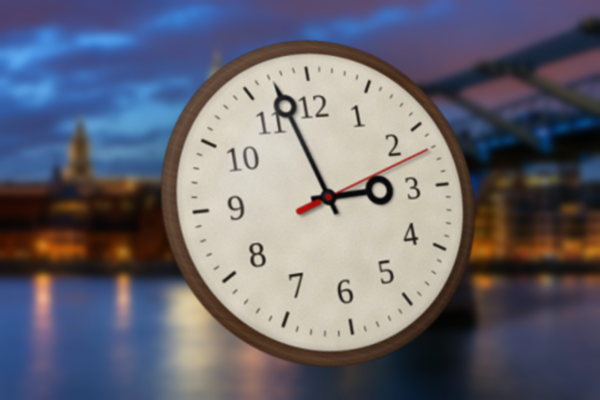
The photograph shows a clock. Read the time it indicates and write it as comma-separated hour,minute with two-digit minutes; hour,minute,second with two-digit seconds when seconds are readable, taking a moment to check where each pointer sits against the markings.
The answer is 2,57,12
